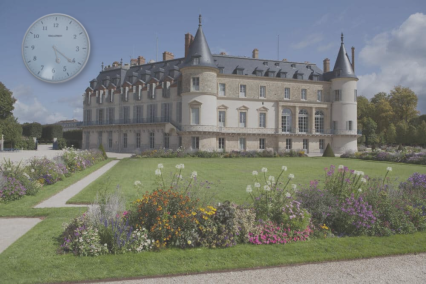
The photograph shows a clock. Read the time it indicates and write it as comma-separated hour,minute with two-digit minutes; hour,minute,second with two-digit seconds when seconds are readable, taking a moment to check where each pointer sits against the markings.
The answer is 5,21
